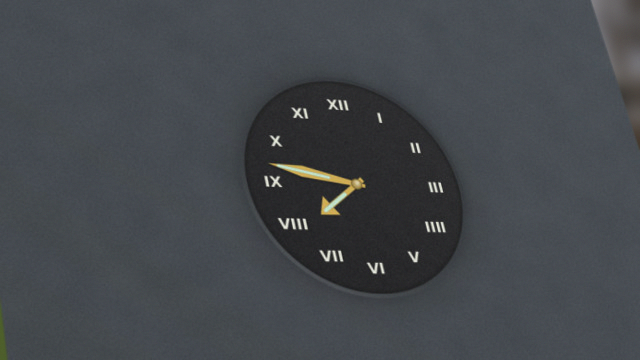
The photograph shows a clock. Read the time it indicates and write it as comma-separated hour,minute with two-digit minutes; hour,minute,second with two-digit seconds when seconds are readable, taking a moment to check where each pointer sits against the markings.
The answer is 7,47
